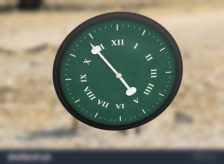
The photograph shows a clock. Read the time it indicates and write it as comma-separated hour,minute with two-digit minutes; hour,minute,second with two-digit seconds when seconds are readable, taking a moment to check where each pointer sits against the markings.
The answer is 4,54
